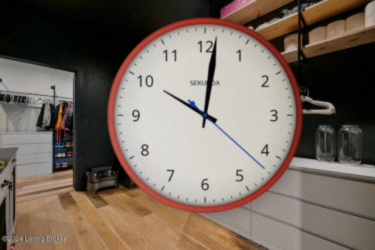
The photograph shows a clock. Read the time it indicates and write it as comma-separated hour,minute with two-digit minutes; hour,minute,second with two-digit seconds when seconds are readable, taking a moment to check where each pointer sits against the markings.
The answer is 10,01,22
